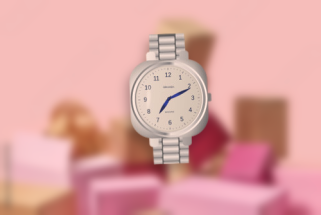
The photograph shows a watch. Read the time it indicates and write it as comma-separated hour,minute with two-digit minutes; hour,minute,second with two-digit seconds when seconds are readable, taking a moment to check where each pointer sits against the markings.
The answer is 7,11
